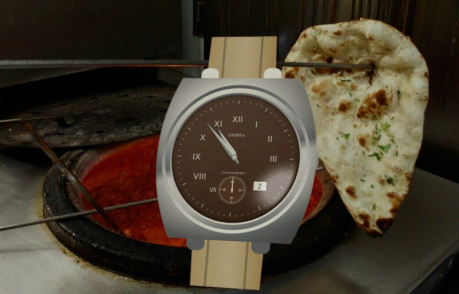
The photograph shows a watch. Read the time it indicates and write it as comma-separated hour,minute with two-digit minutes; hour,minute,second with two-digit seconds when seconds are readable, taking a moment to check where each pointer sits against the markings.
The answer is 10,53
